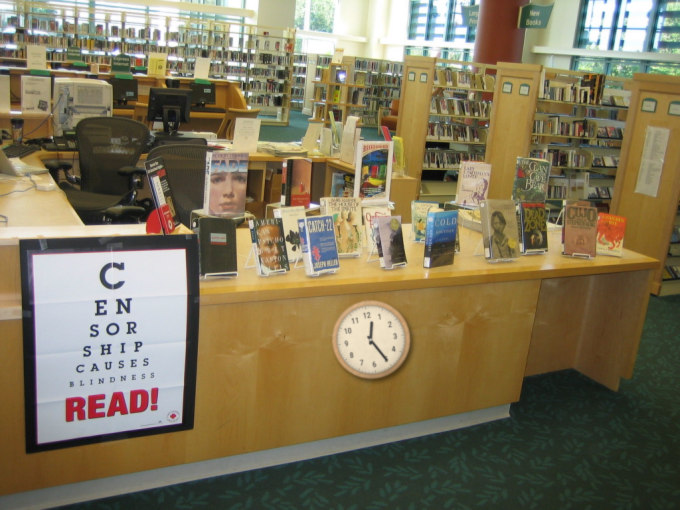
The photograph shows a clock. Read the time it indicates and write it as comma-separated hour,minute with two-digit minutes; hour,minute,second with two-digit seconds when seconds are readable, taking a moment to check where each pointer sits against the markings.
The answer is 12,25
